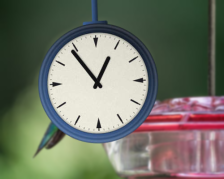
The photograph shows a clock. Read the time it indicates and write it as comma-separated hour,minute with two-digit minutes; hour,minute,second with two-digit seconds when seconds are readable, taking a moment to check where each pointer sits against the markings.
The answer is 12,54
